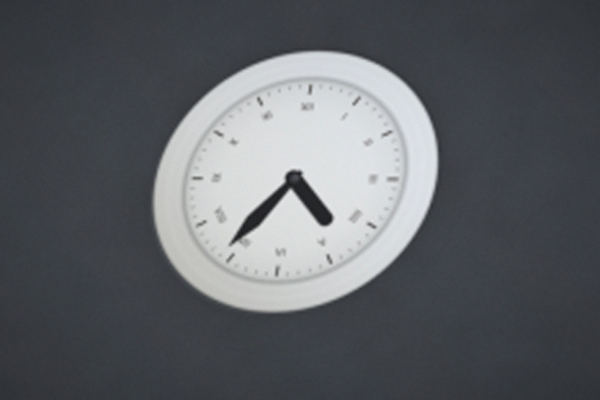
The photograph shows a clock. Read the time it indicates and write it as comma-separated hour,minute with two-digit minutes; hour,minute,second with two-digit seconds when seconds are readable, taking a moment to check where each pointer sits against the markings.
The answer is 4,36
